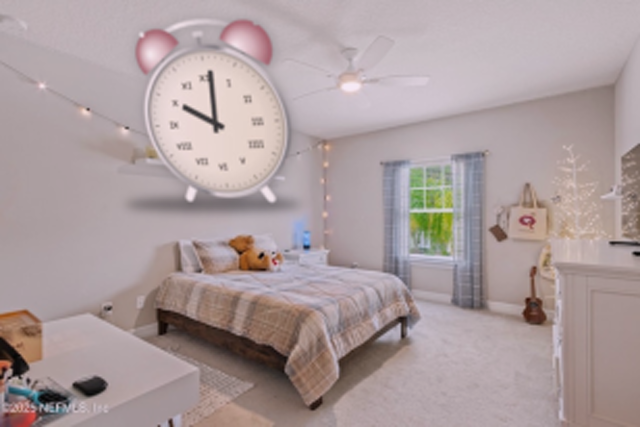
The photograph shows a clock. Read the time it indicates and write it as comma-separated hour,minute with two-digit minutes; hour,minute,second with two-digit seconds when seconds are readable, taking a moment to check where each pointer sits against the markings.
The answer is 10,01
